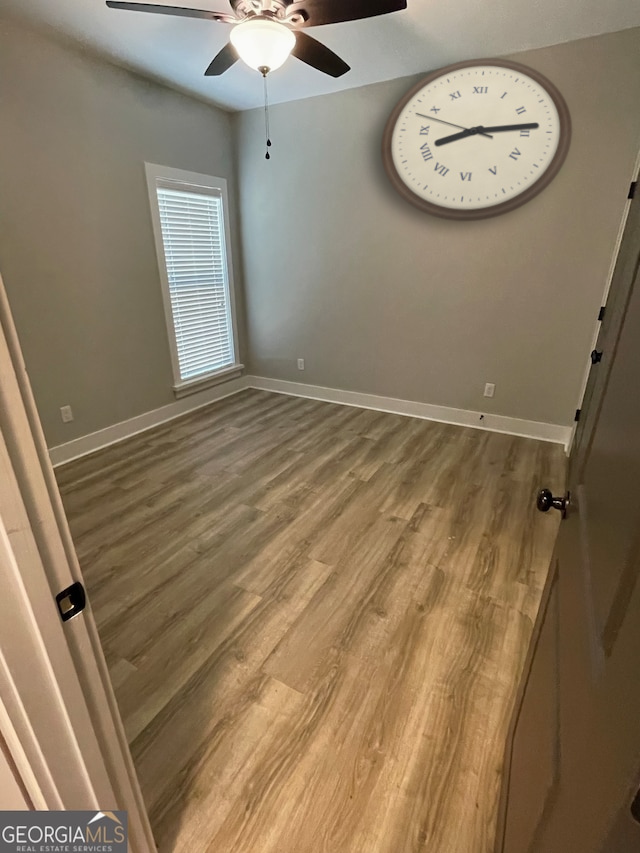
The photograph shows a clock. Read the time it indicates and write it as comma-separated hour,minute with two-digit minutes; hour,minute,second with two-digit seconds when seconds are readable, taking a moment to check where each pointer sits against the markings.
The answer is 8,13,48
